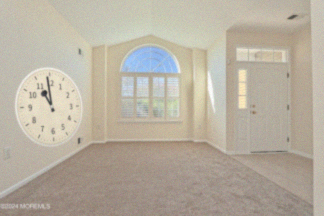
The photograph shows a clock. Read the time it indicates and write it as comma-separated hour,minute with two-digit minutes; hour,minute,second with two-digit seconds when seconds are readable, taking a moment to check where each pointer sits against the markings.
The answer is 10,59
